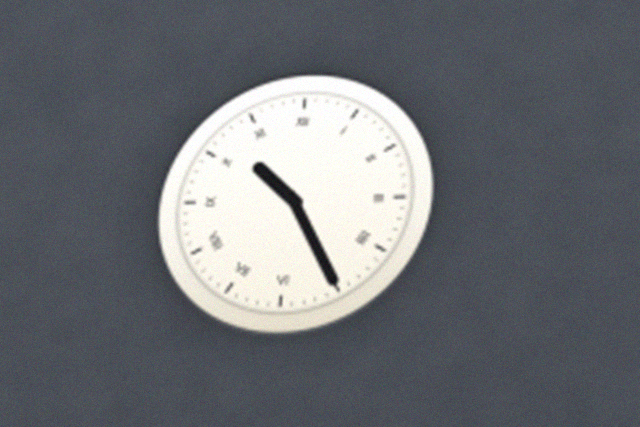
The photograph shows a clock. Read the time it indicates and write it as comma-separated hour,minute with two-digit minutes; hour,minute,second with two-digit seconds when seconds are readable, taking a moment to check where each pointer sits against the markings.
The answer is 10,25
